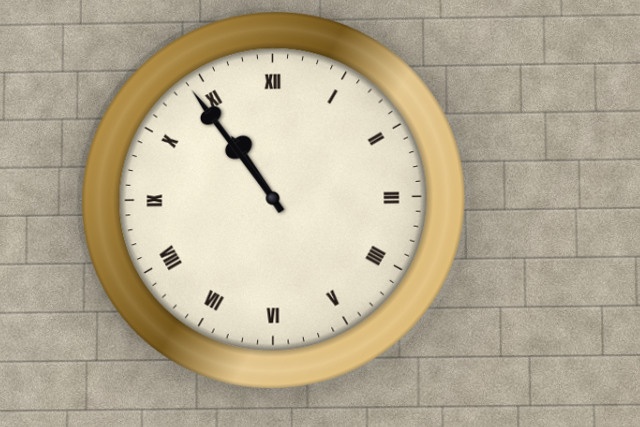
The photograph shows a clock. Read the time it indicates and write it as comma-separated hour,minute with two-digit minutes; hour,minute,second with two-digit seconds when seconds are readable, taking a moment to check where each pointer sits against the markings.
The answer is 10,54
